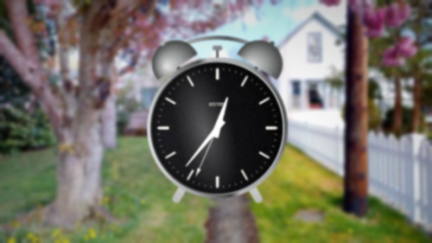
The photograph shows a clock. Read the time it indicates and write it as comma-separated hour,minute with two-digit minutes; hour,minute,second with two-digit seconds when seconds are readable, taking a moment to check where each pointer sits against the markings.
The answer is 12,36,34
